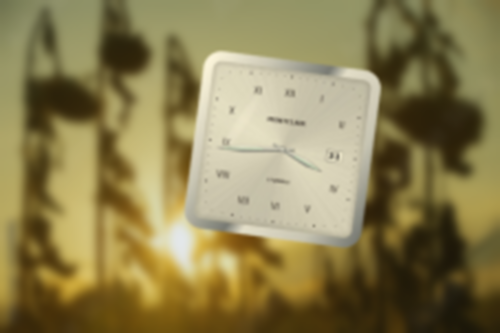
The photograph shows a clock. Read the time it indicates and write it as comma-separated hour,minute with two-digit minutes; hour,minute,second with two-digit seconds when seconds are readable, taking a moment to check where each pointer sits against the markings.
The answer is 3,44
